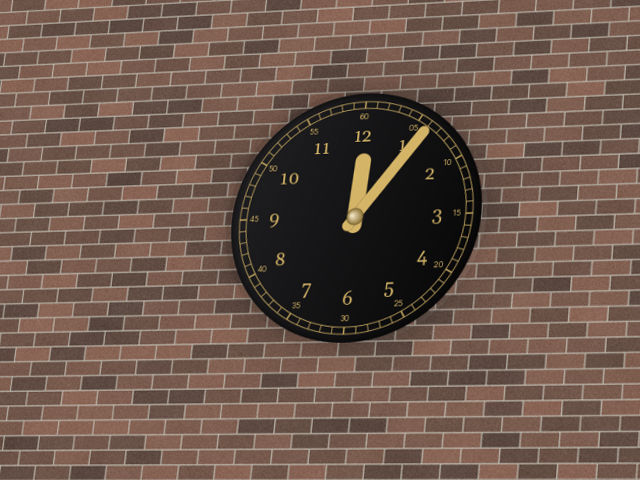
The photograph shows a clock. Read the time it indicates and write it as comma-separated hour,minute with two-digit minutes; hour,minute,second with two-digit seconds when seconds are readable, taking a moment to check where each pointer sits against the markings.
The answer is 12,06
